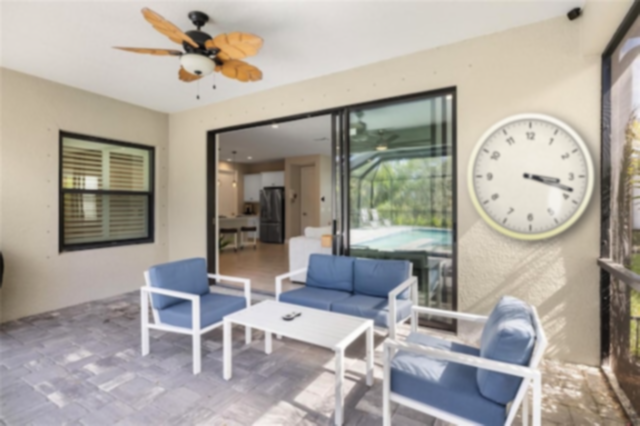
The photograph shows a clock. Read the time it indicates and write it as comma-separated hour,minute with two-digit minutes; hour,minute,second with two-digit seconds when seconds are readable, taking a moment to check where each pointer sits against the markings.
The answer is 3,18
